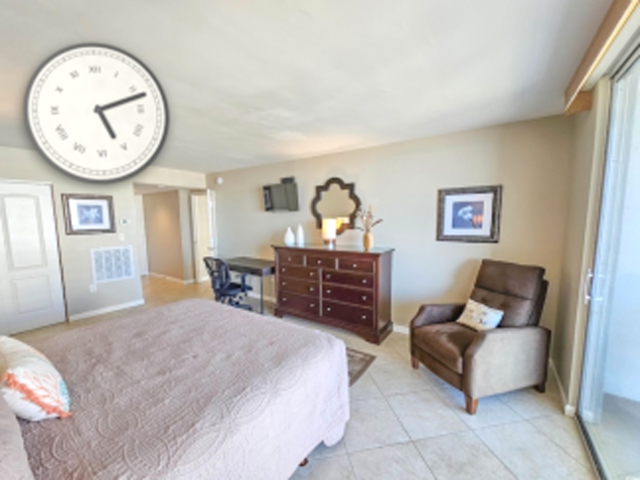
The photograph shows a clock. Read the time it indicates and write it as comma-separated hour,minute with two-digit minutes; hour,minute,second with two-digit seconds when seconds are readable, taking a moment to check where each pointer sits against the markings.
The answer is 5,12
